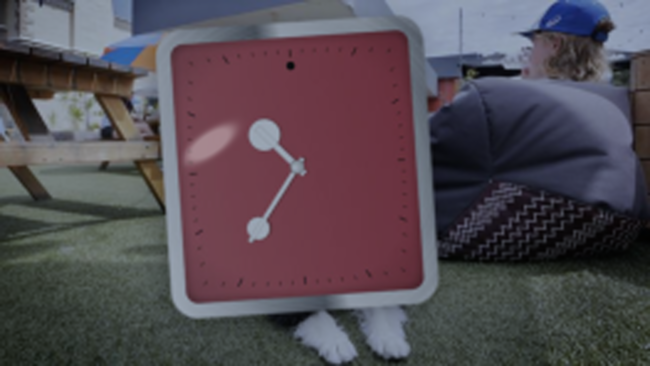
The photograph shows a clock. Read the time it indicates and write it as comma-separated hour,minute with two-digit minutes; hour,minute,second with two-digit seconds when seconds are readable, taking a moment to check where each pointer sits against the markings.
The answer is 10,36
